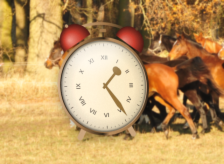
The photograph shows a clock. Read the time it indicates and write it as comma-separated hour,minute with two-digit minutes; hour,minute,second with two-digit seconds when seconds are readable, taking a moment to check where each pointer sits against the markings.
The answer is 1,24
